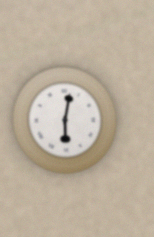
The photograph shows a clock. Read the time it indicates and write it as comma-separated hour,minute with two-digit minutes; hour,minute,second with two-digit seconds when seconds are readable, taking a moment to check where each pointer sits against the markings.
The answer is 6,02
